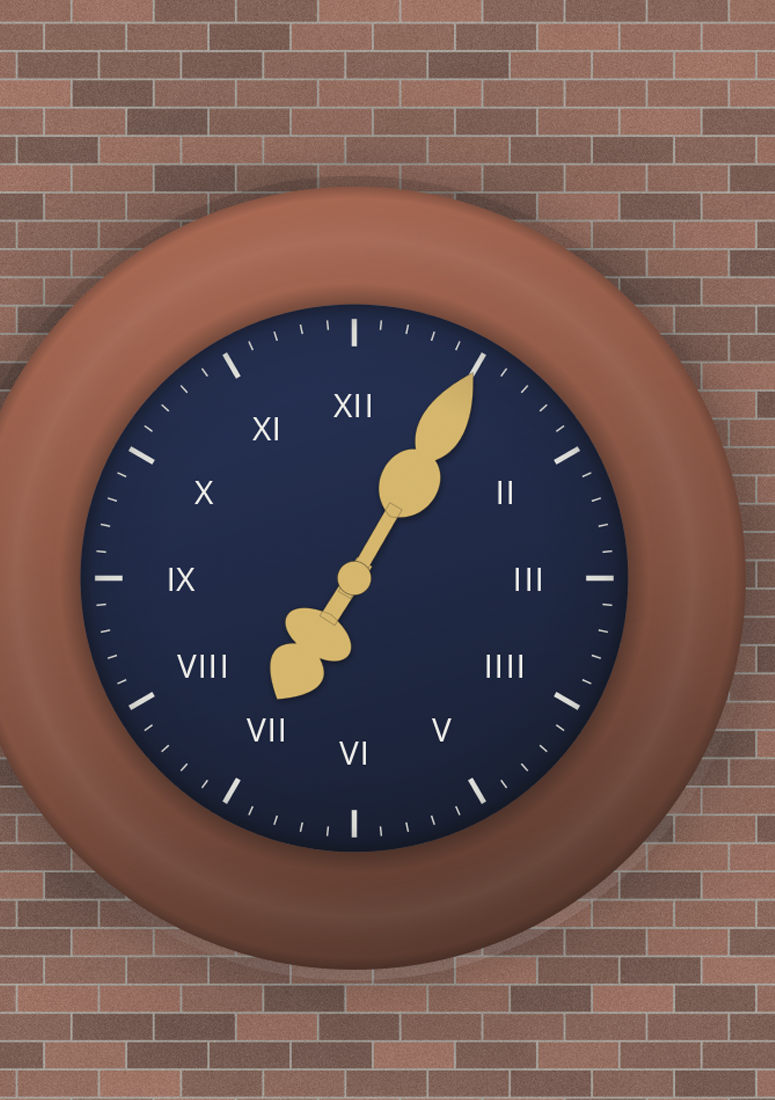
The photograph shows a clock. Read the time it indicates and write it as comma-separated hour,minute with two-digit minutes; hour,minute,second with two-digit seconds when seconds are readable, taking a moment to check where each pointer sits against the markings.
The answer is 7,05
